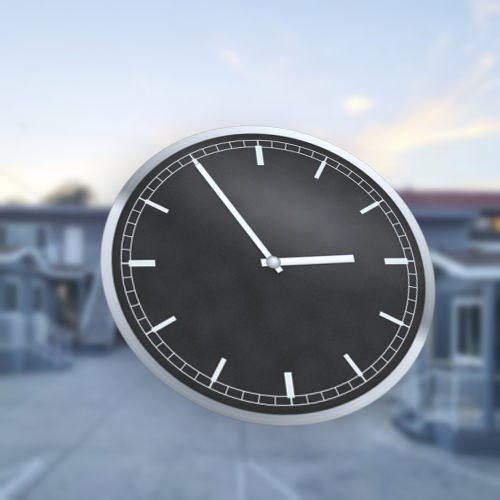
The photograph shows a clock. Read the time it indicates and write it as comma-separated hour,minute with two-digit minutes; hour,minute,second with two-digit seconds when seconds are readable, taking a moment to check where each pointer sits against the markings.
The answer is 2,55
